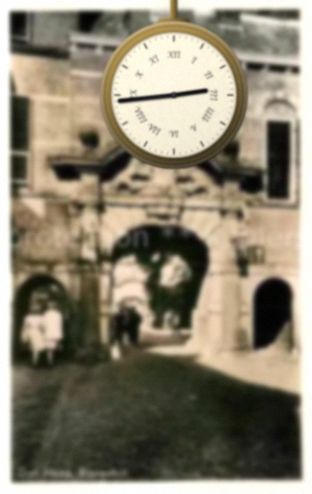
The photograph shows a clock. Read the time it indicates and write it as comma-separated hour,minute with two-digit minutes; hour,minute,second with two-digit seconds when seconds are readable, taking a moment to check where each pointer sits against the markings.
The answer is 2,44
